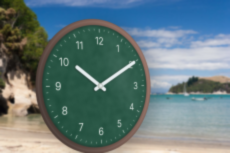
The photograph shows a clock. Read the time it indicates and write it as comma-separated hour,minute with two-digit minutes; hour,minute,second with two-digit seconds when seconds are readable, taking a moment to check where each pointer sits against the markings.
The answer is 10,10
